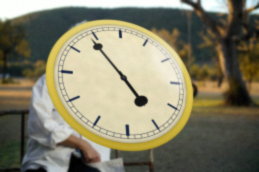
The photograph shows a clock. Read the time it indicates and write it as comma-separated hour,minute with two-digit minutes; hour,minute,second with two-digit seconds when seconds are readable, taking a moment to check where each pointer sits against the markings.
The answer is 4,54
